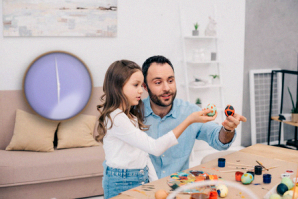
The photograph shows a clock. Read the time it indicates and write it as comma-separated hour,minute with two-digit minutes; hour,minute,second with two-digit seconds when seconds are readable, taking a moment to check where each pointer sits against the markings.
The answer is 5,59
